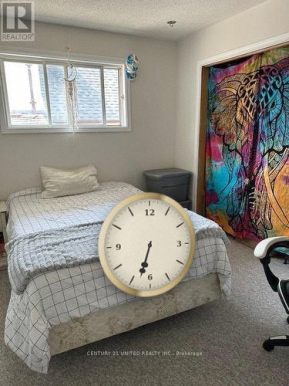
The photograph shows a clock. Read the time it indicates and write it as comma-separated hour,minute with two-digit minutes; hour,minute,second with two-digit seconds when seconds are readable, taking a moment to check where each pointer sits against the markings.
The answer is 6,33
